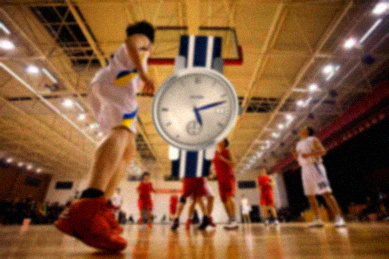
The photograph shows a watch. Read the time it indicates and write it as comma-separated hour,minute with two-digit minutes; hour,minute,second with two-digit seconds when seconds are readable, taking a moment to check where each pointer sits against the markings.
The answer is 5,12
